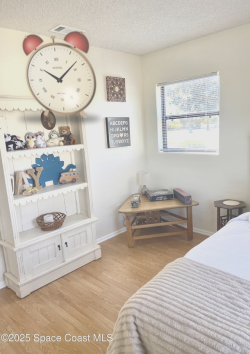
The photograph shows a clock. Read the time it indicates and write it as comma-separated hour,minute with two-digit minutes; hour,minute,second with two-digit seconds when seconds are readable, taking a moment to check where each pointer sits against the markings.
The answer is 10,08
